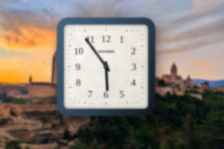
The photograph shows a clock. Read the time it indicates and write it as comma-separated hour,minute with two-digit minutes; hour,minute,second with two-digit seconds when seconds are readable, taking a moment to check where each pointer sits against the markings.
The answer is 5,54
